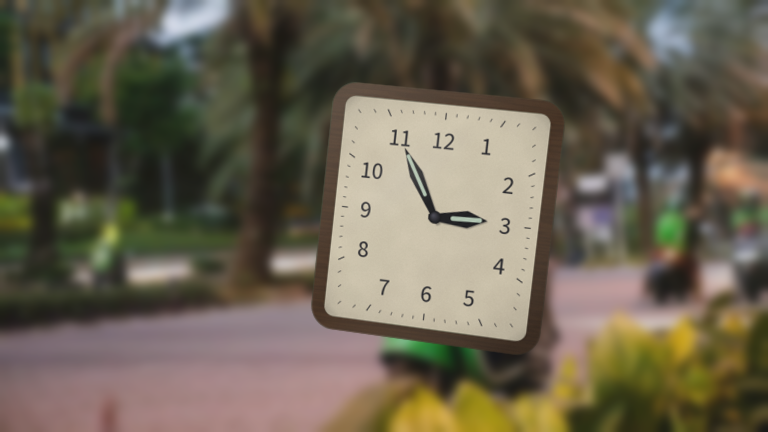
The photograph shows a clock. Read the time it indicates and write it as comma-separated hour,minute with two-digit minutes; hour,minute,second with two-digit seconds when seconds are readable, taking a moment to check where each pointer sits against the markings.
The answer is 2,55
